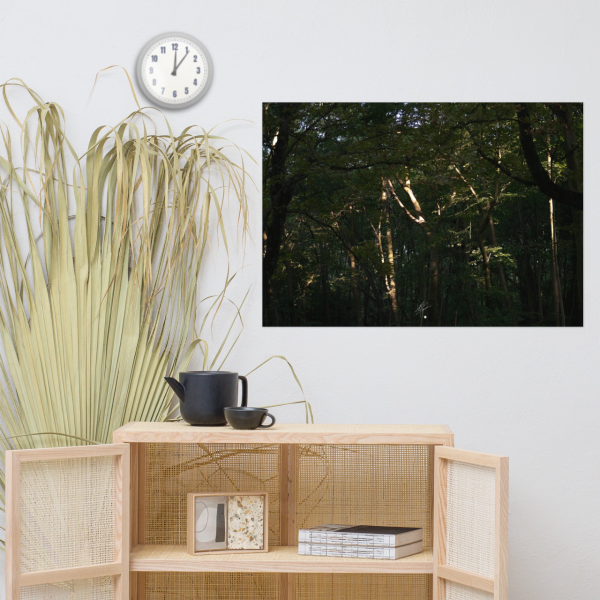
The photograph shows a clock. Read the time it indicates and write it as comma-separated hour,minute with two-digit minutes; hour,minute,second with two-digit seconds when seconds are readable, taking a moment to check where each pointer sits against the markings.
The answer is 12,06
